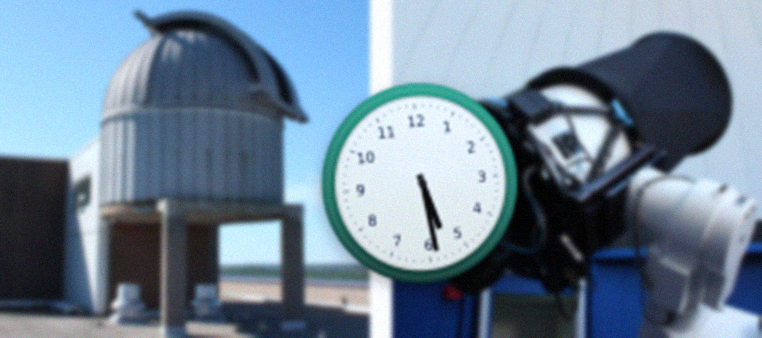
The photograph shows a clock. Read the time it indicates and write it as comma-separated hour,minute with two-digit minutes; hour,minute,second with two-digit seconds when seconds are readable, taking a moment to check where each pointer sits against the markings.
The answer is 5,29
